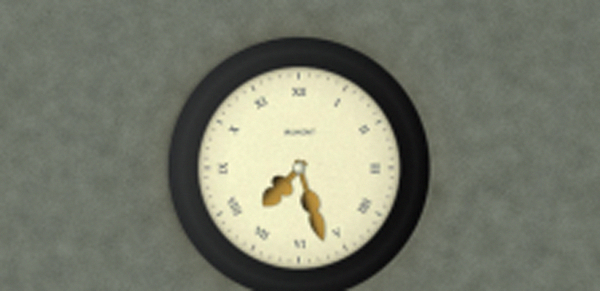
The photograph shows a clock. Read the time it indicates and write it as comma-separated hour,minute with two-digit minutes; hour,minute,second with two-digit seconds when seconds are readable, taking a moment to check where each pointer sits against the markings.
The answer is 7,27
